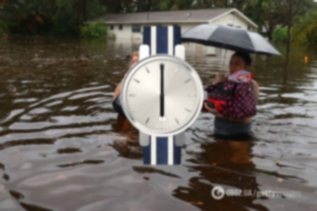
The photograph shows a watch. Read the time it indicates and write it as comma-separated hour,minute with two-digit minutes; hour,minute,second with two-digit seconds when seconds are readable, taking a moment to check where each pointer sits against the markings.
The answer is 6,00
